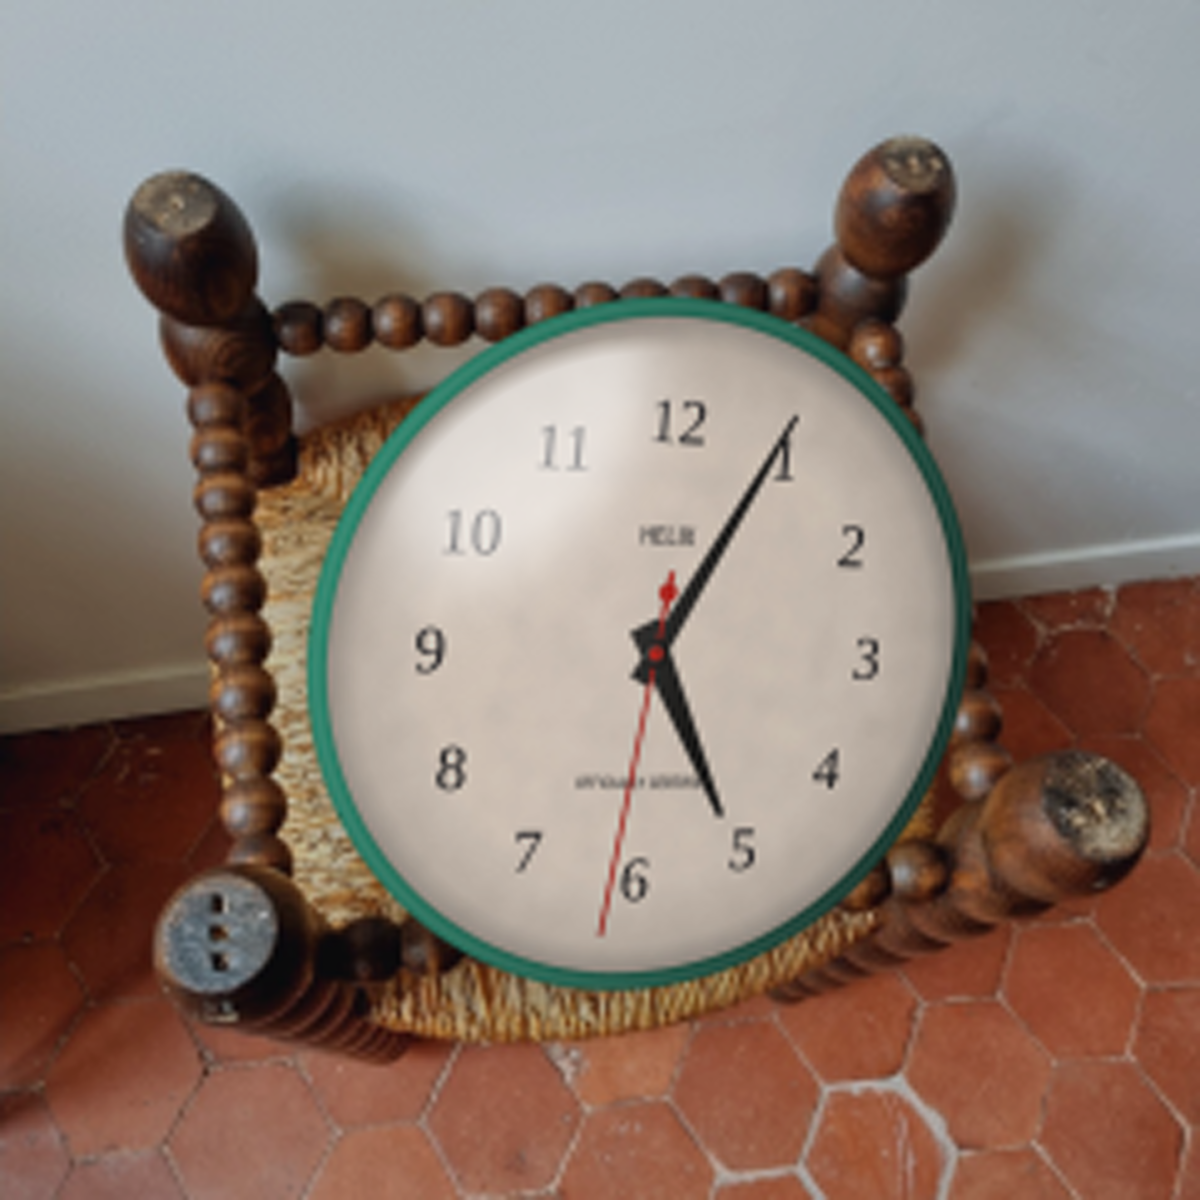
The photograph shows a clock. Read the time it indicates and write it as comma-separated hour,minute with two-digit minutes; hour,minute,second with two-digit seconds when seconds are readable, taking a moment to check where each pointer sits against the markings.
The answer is 5,04,31
